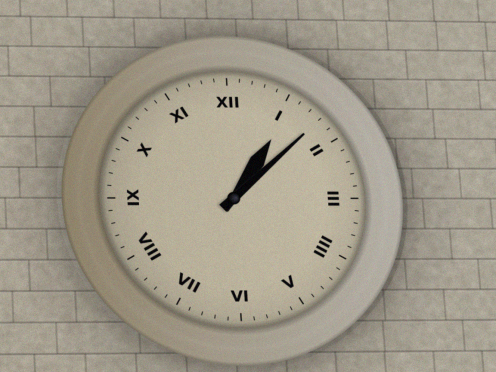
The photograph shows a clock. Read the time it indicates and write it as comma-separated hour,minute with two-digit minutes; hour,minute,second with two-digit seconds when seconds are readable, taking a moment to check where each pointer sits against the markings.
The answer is 1,08
